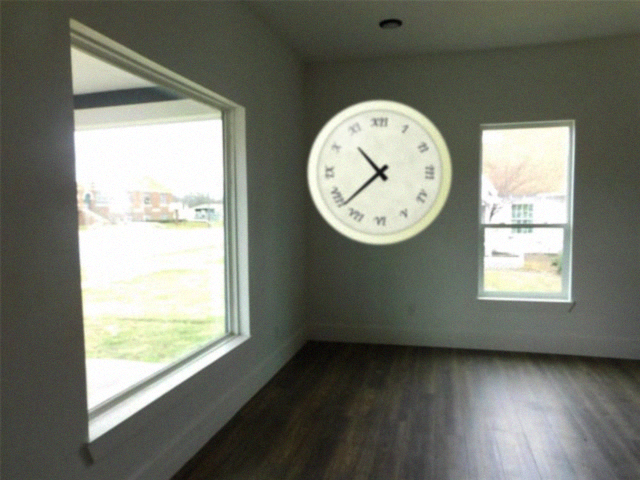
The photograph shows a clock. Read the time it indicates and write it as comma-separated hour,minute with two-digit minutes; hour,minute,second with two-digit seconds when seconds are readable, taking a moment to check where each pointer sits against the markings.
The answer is 10,38
